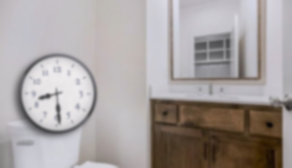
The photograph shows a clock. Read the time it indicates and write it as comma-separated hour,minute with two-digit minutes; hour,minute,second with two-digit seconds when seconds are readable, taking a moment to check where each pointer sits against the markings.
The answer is 8,29
